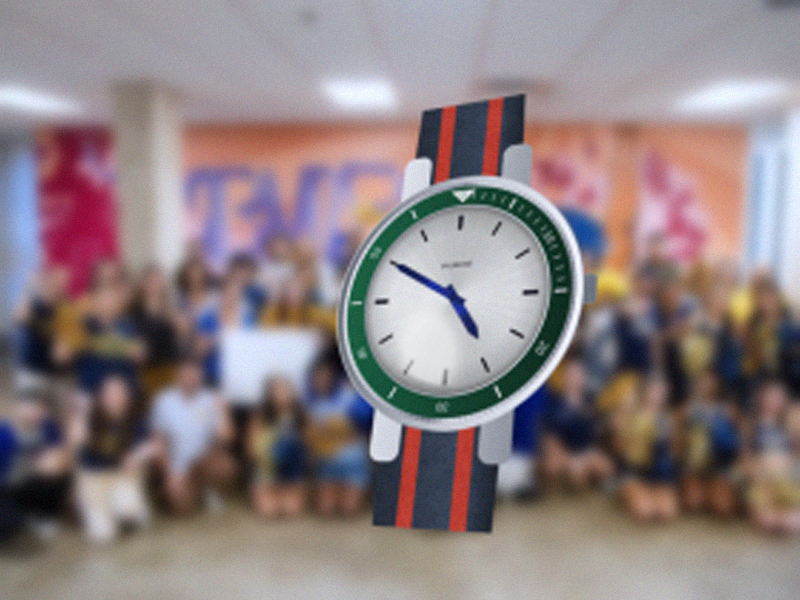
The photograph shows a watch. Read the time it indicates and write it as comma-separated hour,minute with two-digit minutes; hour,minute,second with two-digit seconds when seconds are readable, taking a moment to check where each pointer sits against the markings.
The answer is 4,50
